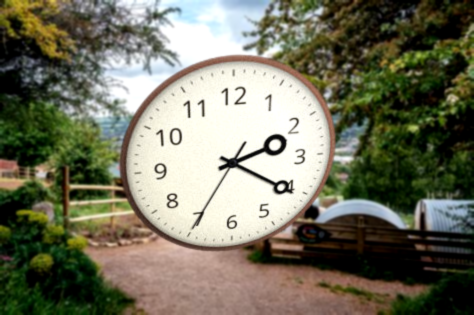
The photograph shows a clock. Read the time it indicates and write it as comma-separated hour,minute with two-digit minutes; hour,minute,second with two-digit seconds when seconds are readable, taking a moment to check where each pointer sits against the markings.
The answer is 2,20,35
